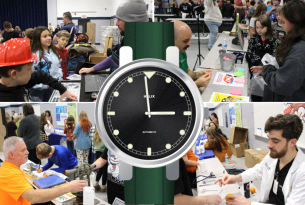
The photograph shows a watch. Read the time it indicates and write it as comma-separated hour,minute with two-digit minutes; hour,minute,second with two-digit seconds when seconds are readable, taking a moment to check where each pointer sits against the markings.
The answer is 2,59
